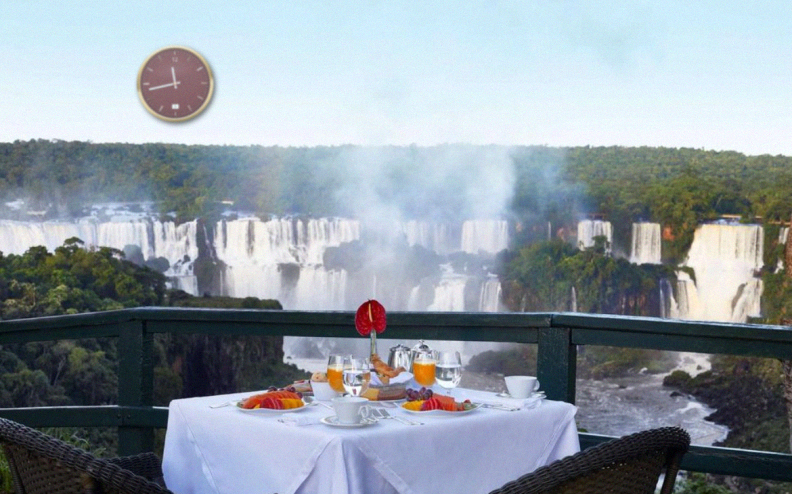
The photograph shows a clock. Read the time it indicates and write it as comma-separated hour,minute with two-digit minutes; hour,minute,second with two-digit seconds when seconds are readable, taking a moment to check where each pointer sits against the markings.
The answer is 11,43
